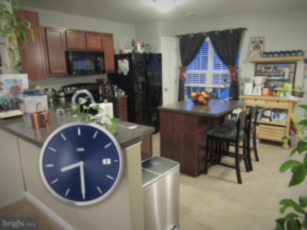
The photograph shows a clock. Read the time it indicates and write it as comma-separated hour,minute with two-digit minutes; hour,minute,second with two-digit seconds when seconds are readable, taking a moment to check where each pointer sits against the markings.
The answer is 8,30
